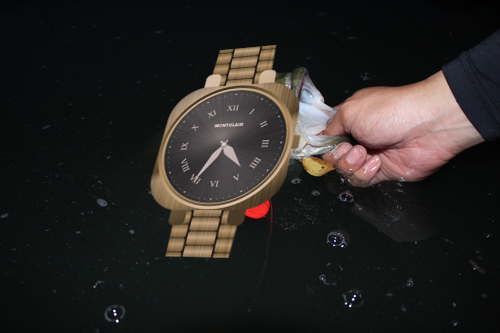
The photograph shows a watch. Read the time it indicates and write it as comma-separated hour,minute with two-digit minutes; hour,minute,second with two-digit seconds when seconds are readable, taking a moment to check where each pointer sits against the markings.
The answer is 4,35
